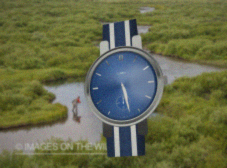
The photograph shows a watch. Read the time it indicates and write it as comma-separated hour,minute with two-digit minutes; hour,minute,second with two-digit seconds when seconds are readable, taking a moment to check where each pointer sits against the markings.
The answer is 5,28
